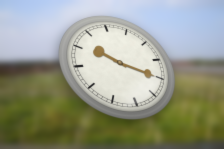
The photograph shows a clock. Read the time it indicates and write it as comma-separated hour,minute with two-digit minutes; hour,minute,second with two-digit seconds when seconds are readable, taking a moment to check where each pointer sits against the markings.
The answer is 10,20
